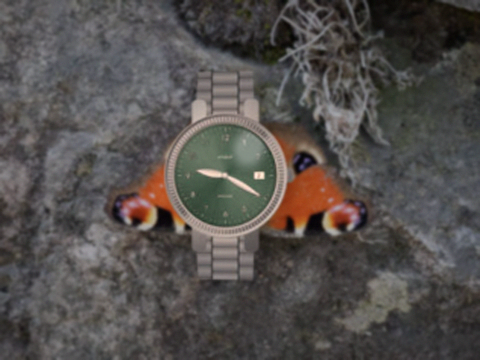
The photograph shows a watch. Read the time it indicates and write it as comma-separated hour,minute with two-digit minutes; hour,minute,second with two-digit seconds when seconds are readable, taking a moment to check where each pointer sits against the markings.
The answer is 9,20
